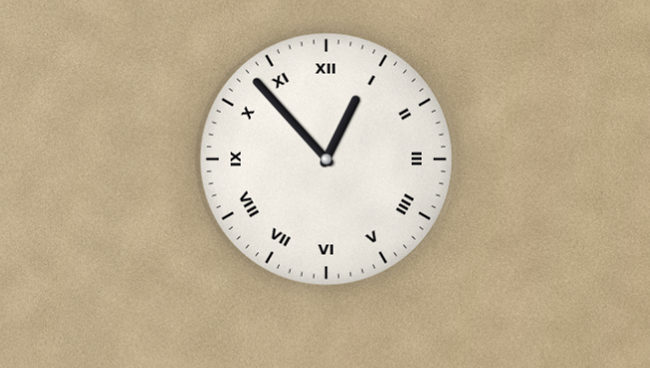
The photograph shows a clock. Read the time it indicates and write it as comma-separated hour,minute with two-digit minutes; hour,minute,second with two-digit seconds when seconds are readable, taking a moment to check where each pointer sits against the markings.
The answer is 12,53
